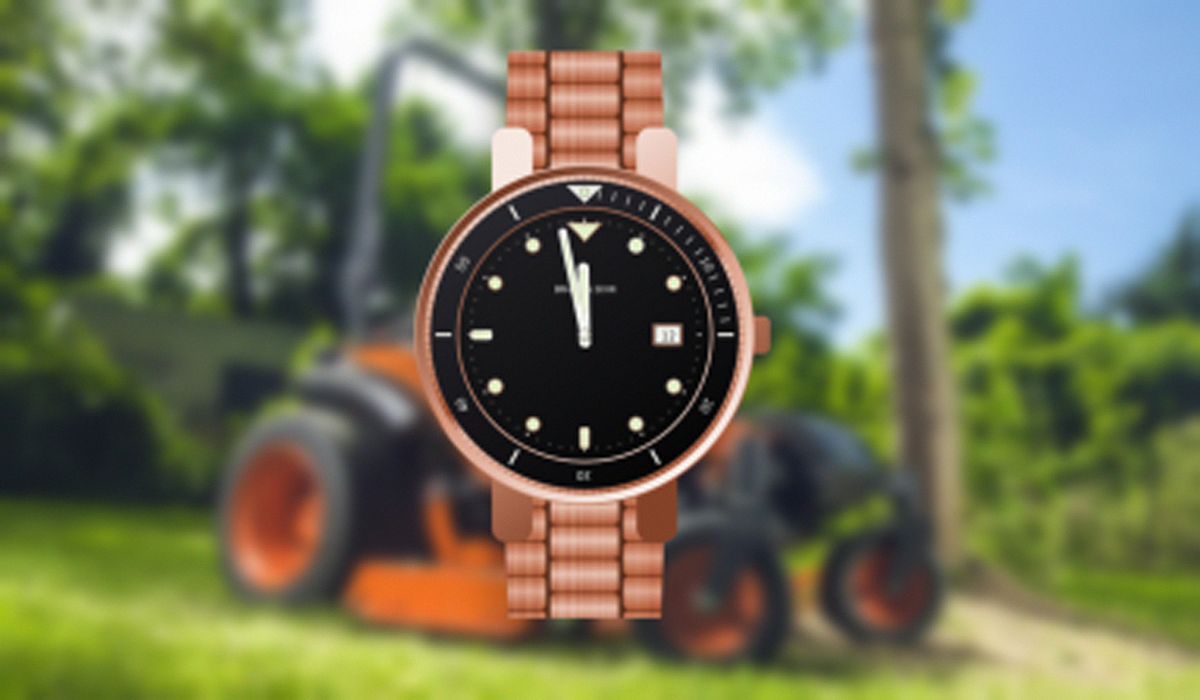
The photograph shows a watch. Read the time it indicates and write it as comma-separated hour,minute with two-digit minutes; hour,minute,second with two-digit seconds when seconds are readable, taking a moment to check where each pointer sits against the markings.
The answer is 11,58
